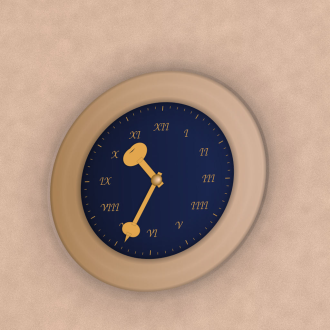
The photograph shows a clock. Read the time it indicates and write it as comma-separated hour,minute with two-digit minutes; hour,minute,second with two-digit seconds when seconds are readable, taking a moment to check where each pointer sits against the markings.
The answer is 10,34
